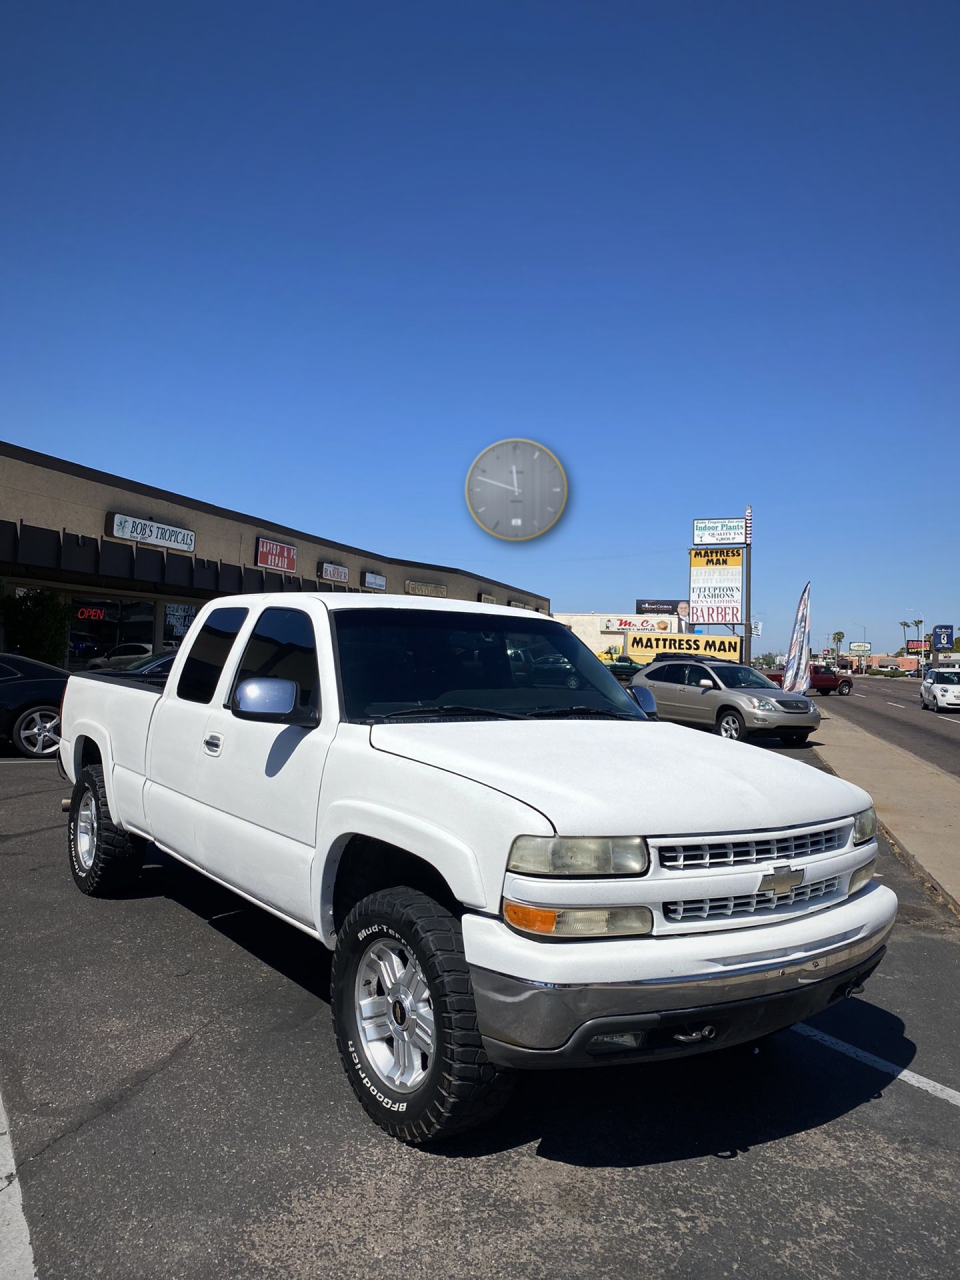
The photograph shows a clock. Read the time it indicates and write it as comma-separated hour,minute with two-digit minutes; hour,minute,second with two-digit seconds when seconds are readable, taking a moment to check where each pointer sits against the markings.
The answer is 11,48
